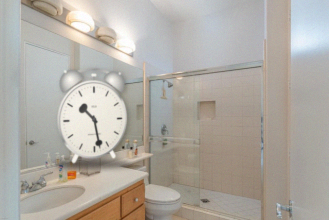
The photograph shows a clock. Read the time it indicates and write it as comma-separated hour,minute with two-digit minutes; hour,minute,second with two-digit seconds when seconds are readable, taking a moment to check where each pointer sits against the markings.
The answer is 10,28
